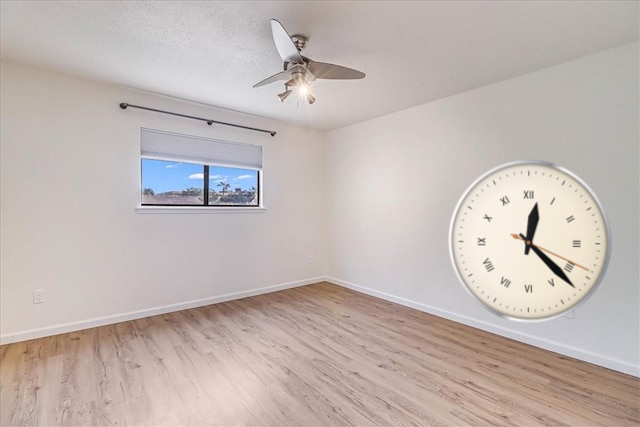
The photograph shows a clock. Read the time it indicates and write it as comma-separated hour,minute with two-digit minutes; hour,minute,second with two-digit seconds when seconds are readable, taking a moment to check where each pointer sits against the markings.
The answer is 12,22,19
